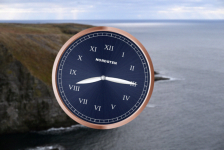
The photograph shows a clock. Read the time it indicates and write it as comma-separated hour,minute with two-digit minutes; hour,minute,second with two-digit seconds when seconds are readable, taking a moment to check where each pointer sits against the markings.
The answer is 8,15
